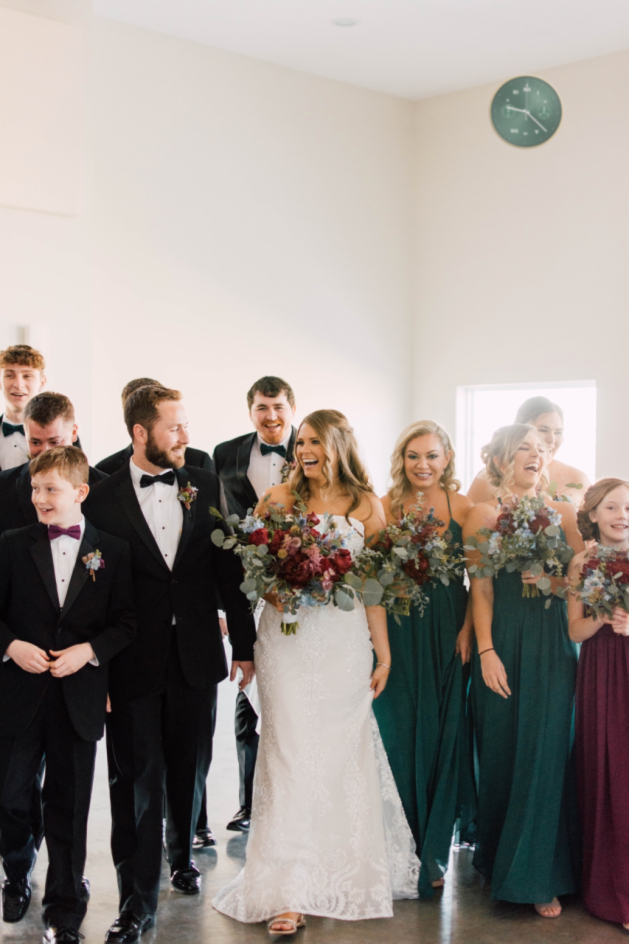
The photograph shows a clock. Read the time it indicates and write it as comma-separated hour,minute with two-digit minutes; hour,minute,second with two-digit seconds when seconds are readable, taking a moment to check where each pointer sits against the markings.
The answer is 9,22
